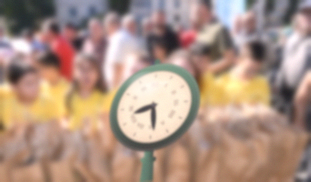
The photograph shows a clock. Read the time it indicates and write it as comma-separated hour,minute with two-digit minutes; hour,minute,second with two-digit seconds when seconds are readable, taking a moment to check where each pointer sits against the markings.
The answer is 8,29
